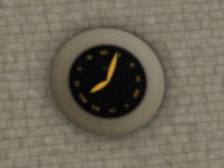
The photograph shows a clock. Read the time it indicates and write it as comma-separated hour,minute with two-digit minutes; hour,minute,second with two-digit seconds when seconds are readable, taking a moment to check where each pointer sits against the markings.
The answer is 8,04
